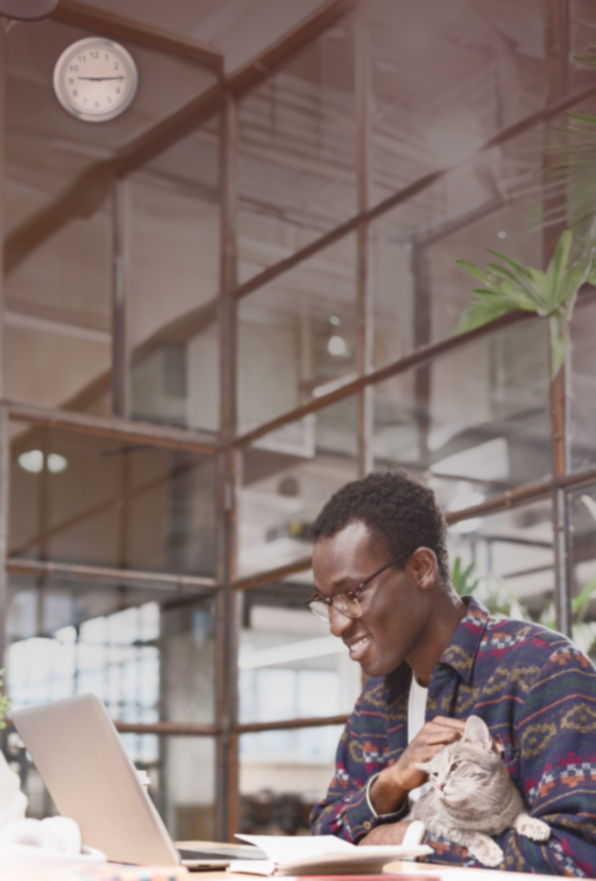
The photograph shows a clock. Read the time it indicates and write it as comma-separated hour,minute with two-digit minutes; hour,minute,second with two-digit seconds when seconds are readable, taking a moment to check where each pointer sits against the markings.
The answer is 9,15
